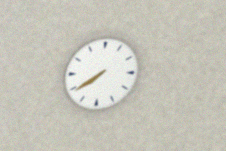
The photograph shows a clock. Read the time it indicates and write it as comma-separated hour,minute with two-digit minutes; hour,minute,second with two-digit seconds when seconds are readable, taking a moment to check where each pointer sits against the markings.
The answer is 7,39
